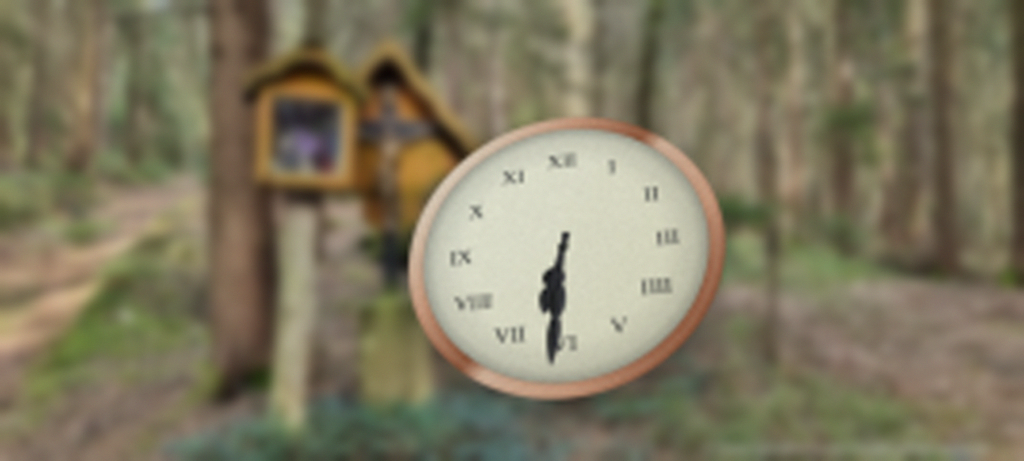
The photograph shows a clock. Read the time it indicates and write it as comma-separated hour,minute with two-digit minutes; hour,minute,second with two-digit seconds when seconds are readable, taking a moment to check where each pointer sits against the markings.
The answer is 6,31
